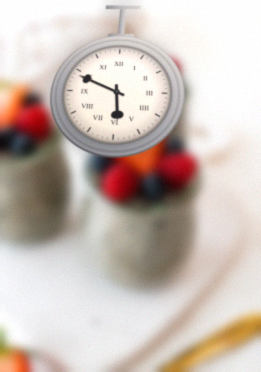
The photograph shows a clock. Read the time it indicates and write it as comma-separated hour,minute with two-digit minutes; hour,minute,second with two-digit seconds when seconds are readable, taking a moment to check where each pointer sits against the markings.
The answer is 5,49
